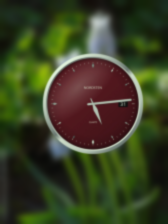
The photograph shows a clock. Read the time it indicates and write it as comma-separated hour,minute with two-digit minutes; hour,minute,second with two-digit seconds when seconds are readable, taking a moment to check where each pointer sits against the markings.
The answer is 5,14
